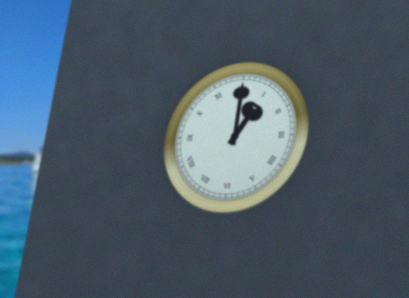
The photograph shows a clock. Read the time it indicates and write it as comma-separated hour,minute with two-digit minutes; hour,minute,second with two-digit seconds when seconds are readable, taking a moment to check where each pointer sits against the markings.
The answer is 1,00
